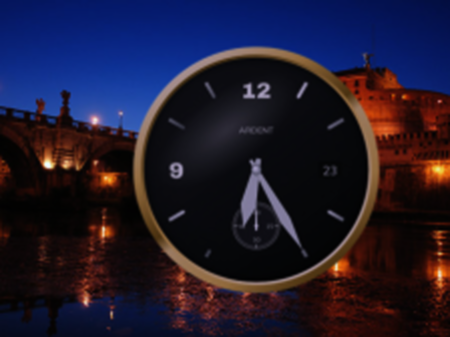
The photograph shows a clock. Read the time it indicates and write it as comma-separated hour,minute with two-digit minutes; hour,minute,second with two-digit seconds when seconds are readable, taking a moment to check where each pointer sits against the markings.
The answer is 6,25
